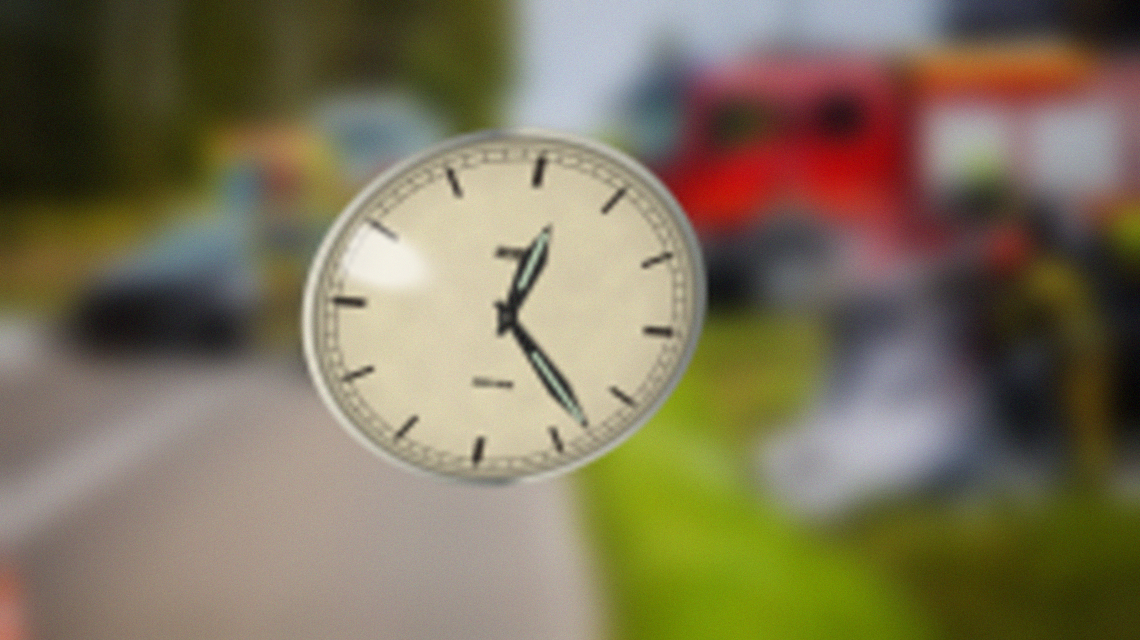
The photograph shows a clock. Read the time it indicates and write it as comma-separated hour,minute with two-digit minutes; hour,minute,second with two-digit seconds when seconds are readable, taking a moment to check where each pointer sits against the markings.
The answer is 12,23
